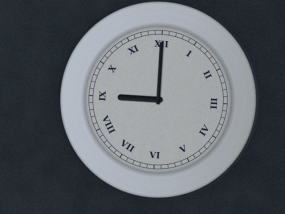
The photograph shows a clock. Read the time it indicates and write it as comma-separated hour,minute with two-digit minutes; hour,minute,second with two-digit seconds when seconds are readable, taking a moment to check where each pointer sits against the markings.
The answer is 9,00
